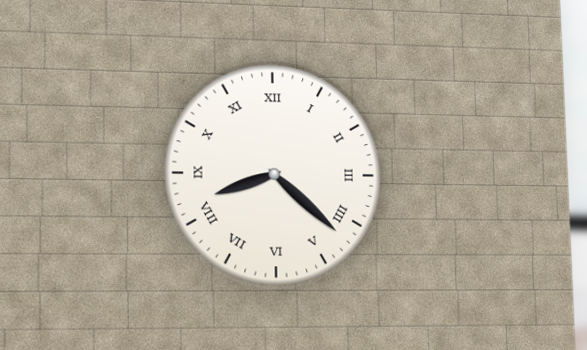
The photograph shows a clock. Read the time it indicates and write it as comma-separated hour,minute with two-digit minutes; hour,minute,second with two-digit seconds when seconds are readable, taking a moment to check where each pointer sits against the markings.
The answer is 8,22
